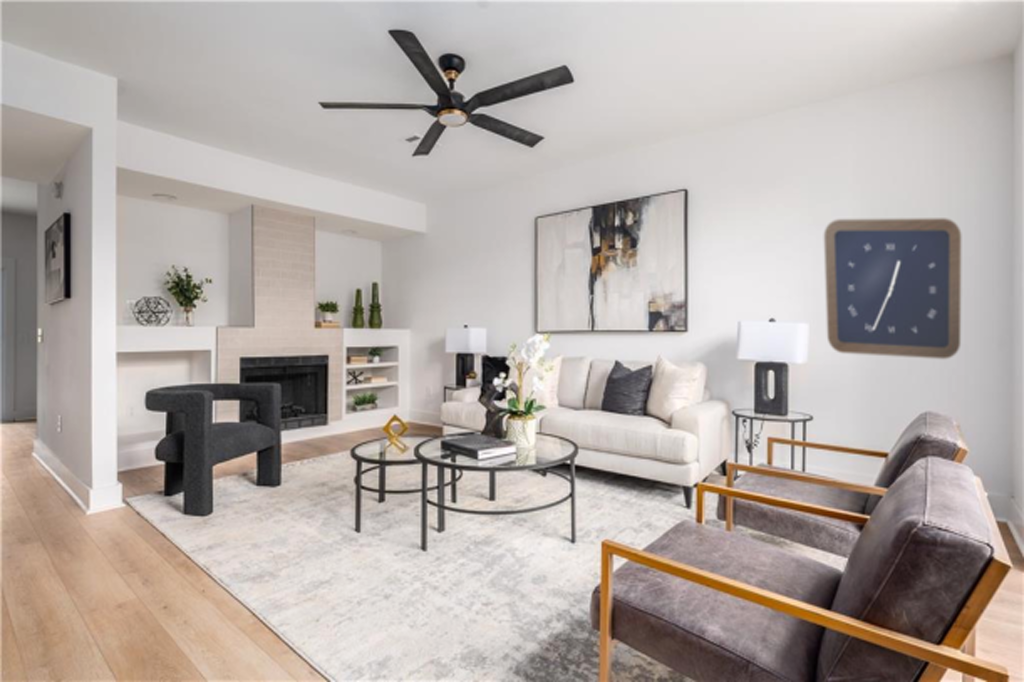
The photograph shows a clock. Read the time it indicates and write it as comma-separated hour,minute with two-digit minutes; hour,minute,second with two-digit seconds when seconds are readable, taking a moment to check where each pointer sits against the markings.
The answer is 12,34
